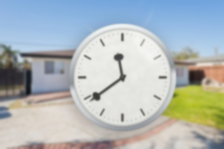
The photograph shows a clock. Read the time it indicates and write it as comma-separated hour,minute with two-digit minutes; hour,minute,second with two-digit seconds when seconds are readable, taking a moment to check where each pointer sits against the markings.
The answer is 11,39
